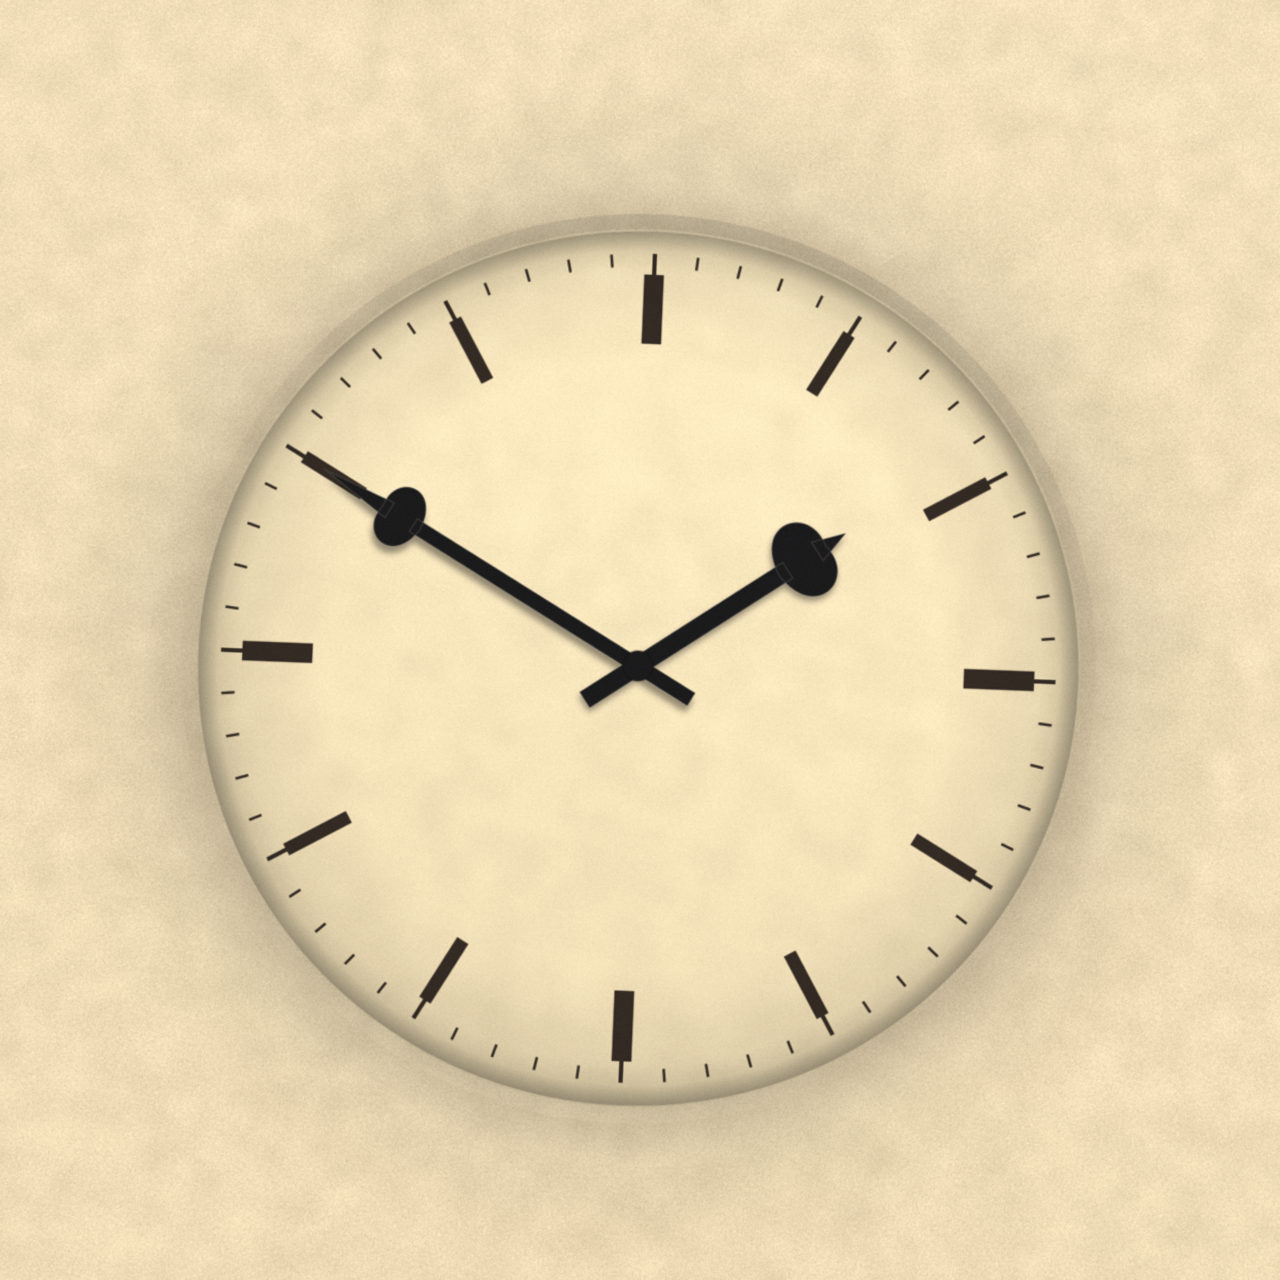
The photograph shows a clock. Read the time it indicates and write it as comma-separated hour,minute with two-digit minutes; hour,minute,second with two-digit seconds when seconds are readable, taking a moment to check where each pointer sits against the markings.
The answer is 1,50
